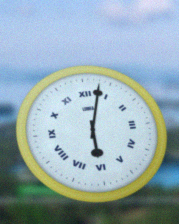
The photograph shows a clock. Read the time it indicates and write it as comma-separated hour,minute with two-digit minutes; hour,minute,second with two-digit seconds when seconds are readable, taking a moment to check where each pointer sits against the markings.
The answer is 6,03
